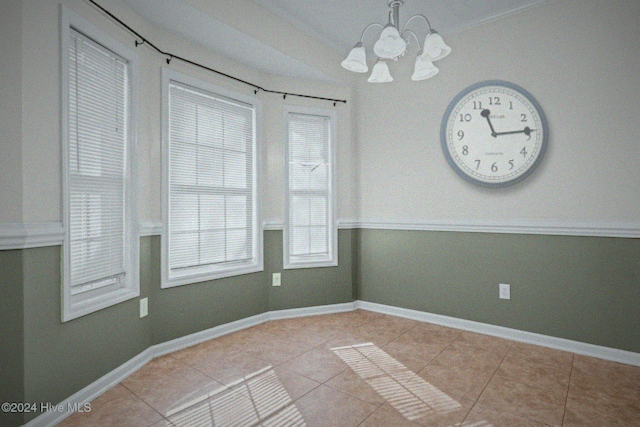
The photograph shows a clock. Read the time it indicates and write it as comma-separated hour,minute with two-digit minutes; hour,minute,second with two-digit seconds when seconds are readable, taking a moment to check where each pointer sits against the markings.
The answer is 11,14
